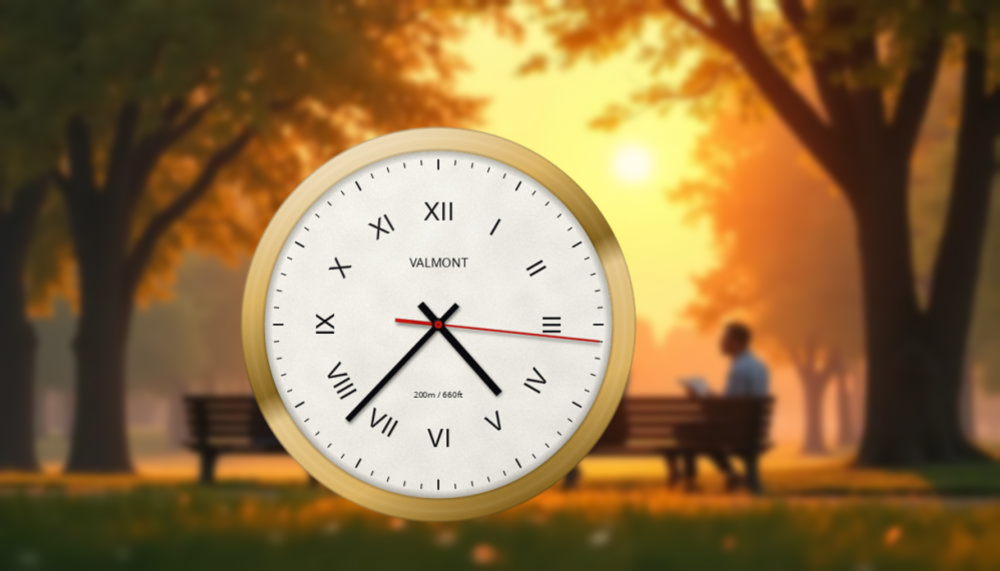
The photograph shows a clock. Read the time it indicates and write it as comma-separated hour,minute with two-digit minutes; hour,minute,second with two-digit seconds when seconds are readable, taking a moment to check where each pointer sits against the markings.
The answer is 4,37,16
